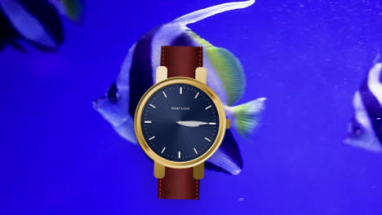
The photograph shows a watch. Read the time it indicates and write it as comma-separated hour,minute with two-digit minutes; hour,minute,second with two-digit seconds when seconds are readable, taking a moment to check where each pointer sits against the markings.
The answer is 3,15
